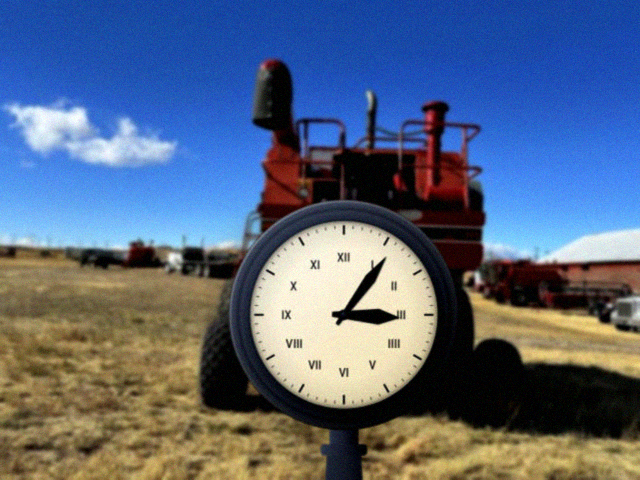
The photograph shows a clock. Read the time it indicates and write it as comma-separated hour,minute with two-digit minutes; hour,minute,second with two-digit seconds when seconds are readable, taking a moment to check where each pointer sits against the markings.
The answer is 3,06
